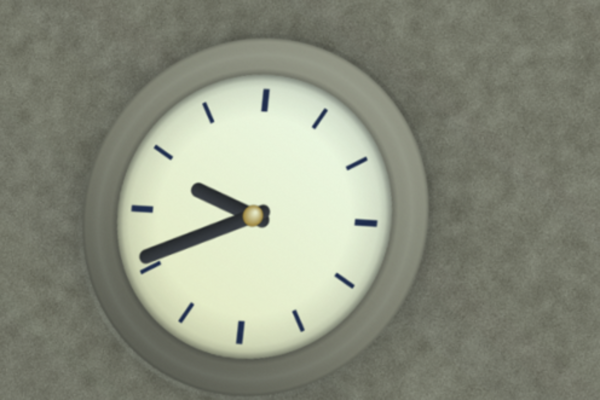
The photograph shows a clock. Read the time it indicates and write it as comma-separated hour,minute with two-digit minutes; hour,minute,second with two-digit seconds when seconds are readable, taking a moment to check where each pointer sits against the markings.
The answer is 9,41
